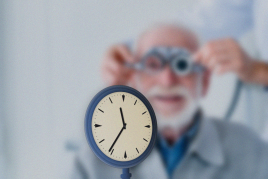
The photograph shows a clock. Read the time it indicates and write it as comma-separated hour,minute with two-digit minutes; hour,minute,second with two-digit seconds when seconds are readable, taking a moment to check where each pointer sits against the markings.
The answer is 11,36
